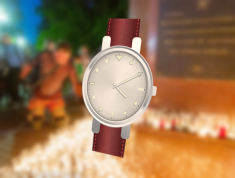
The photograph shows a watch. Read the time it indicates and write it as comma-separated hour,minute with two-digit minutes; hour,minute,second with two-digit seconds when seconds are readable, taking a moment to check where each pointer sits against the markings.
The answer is 4,10
